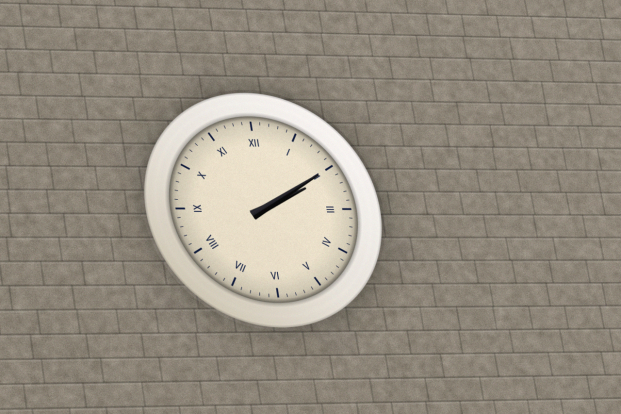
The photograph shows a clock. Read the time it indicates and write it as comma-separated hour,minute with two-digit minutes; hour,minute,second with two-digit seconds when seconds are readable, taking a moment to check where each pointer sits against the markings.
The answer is 2,10
